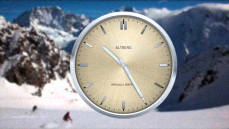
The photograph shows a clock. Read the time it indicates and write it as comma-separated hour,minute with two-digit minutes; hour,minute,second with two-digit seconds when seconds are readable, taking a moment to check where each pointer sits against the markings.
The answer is 10,25
